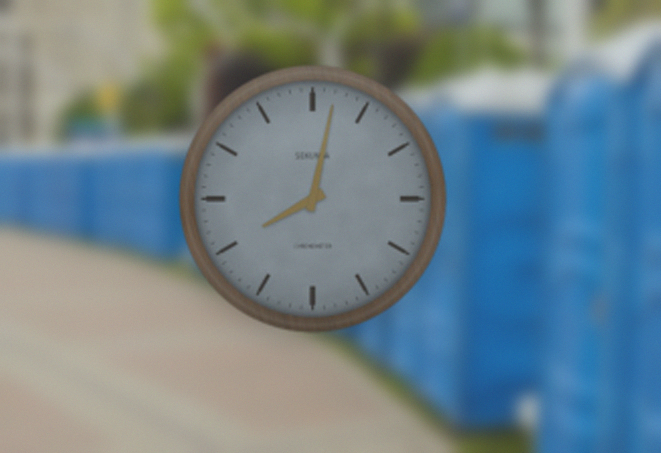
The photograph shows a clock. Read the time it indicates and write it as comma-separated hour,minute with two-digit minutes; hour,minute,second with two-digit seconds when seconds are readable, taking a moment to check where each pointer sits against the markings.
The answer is 8,02
